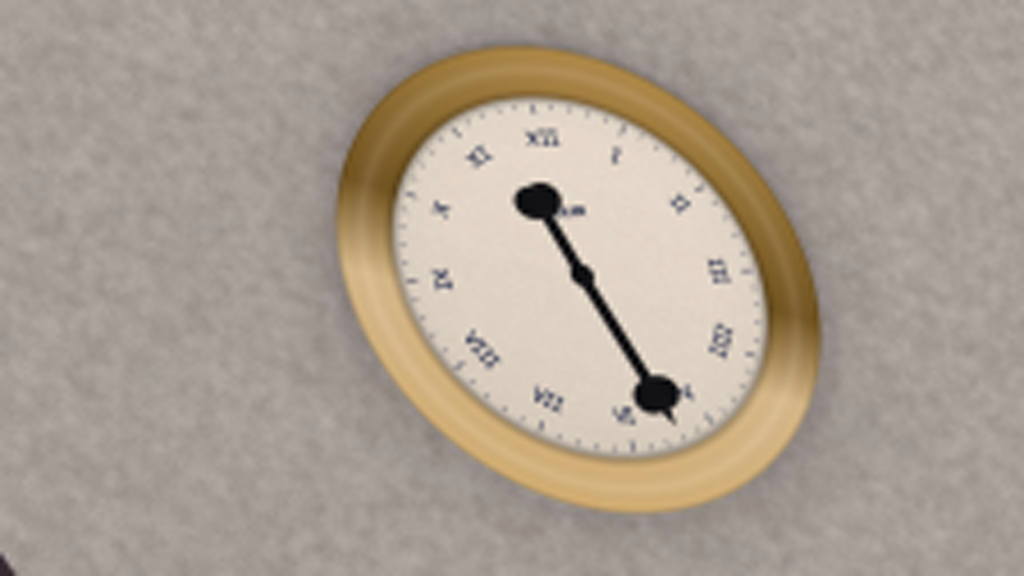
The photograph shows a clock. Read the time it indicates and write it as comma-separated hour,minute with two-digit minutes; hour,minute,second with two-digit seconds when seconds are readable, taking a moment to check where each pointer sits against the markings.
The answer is 11,27
